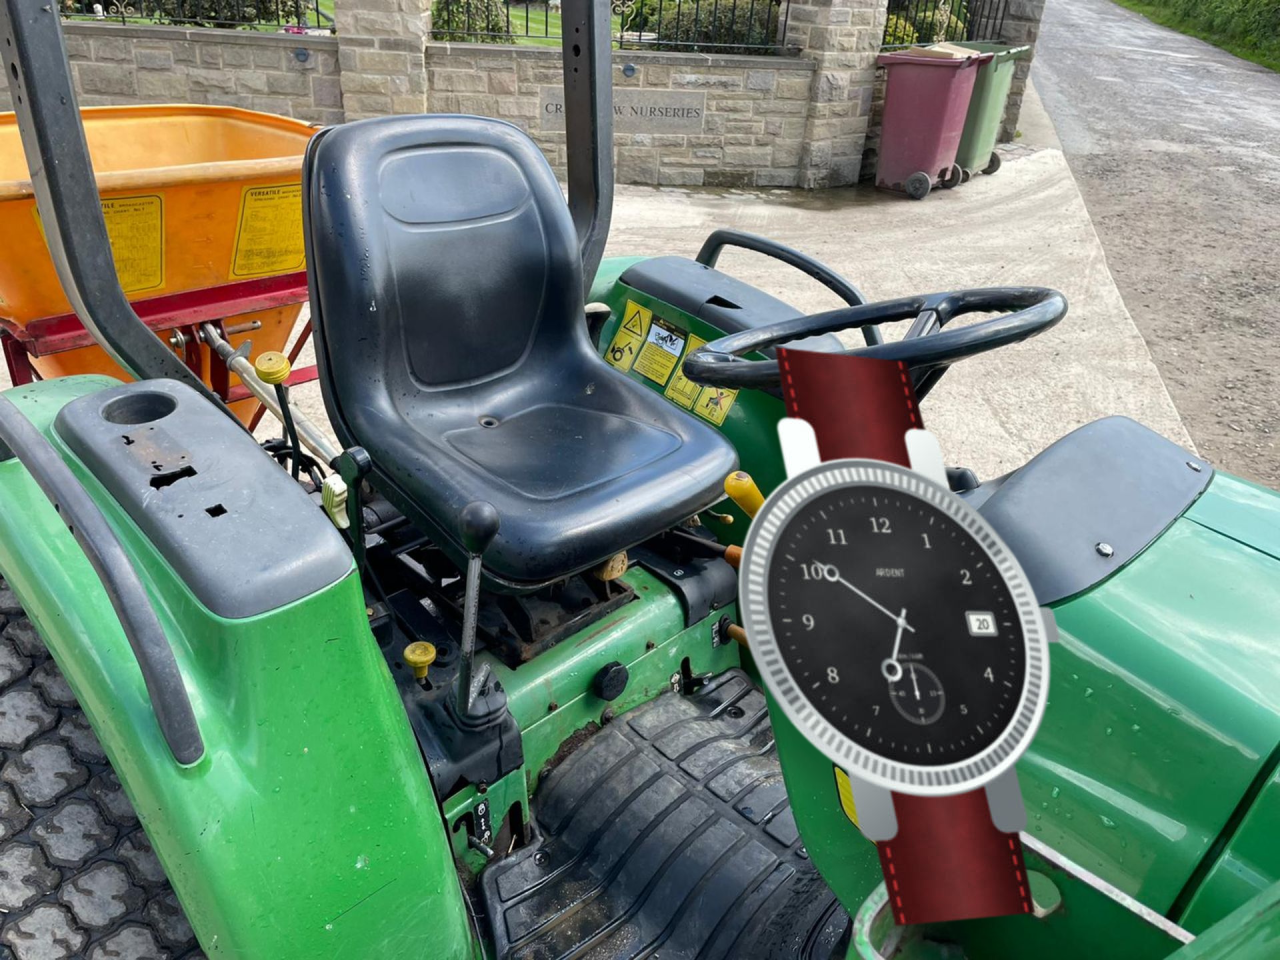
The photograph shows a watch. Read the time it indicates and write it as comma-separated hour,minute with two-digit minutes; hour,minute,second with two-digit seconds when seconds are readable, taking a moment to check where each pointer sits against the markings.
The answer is 6,51
